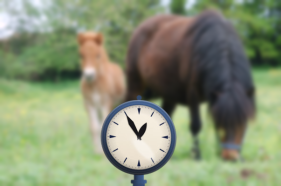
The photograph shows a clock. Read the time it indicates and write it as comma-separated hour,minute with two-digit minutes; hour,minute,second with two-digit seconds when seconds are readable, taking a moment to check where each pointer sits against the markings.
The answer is 12,55
